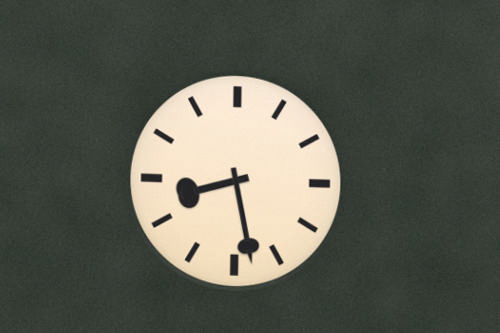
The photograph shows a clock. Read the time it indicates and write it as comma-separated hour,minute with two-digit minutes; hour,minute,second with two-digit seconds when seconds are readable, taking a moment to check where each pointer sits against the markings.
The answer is 8,28
